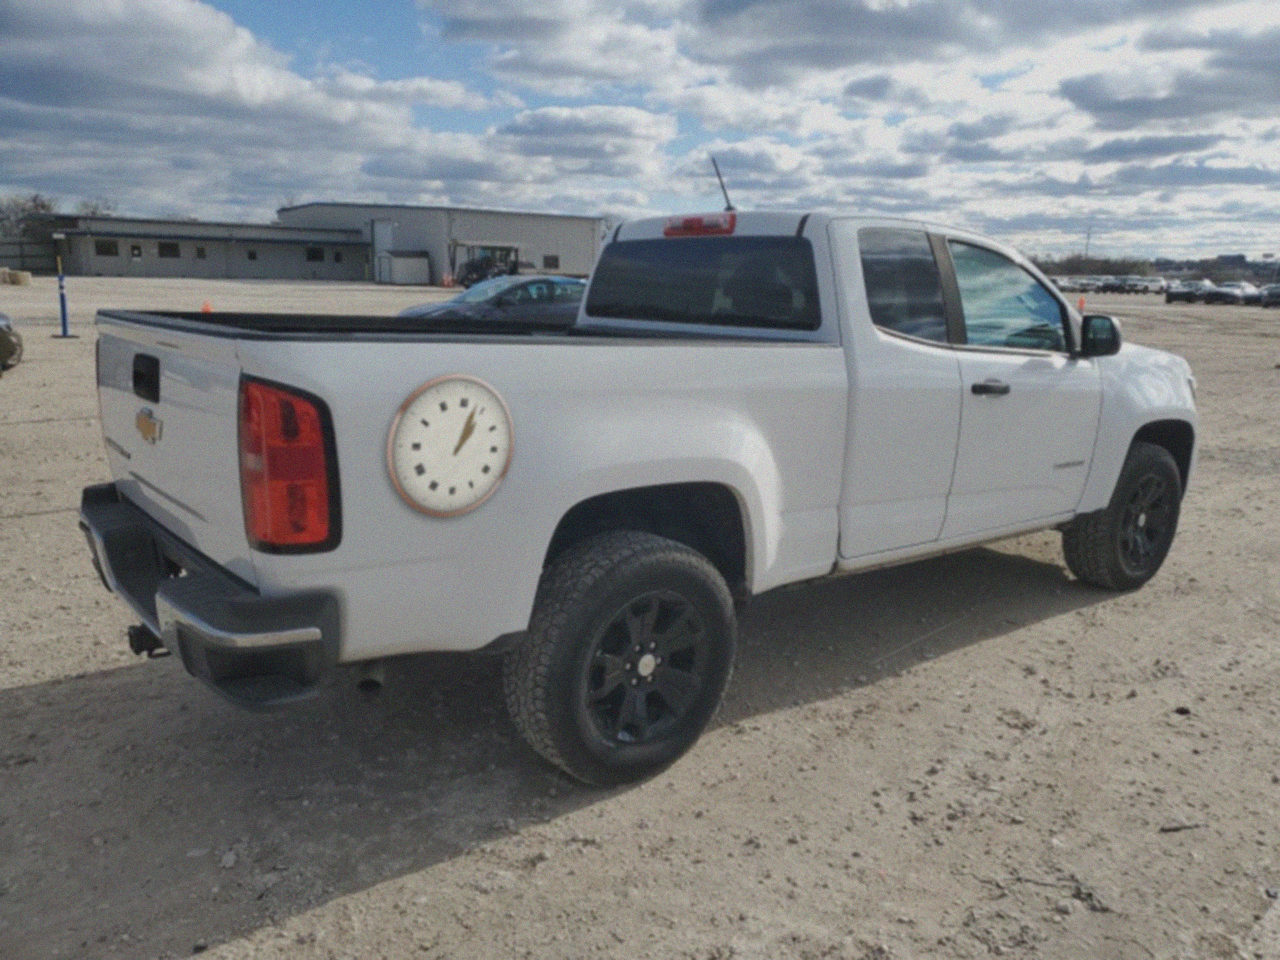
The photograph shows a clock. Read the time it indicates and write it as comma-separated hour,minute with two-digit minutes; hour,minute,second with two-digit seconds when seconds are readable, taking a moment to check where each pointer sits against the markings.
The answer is 1,03
